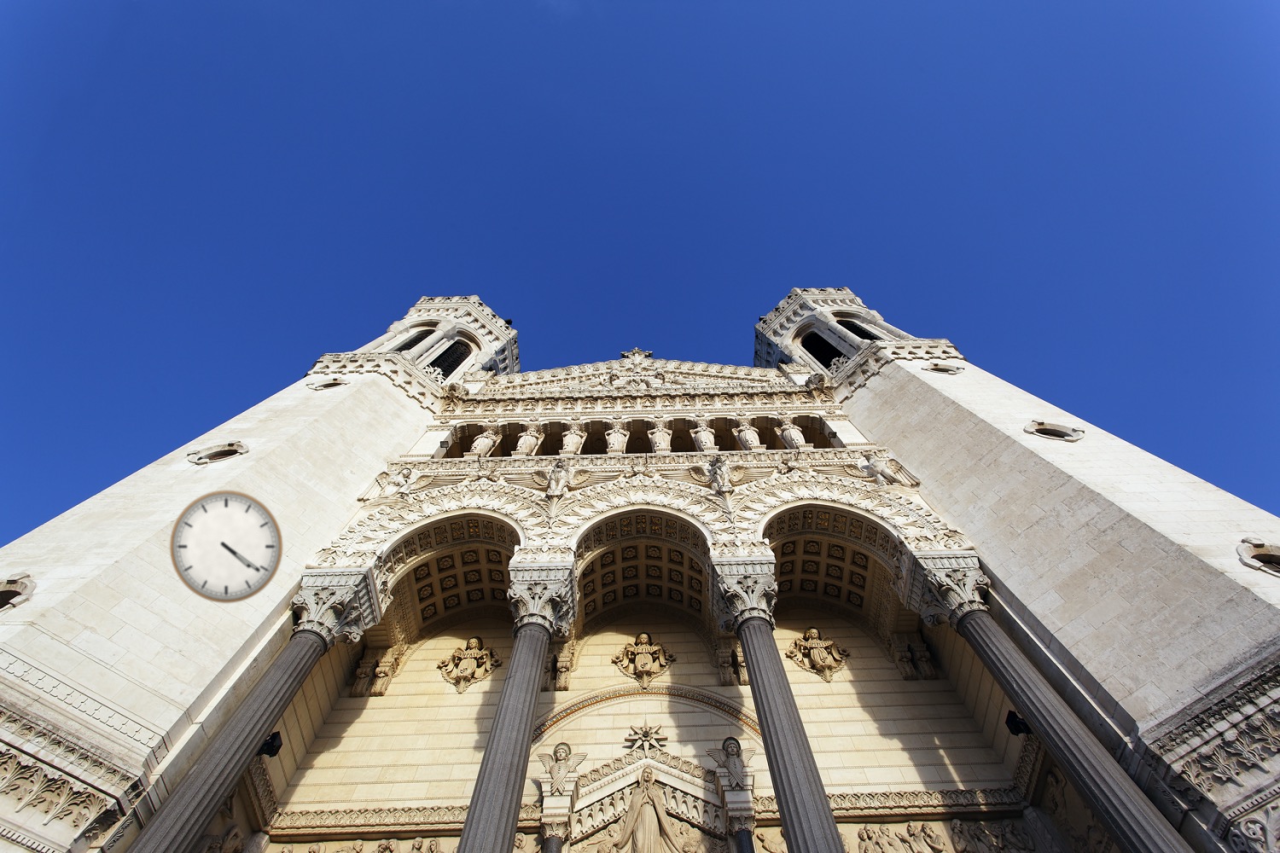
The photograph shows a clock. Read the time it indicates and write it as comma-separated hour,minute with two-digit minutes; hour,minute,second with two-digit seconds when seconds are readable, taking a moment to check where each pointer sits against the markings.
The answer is 4,21
